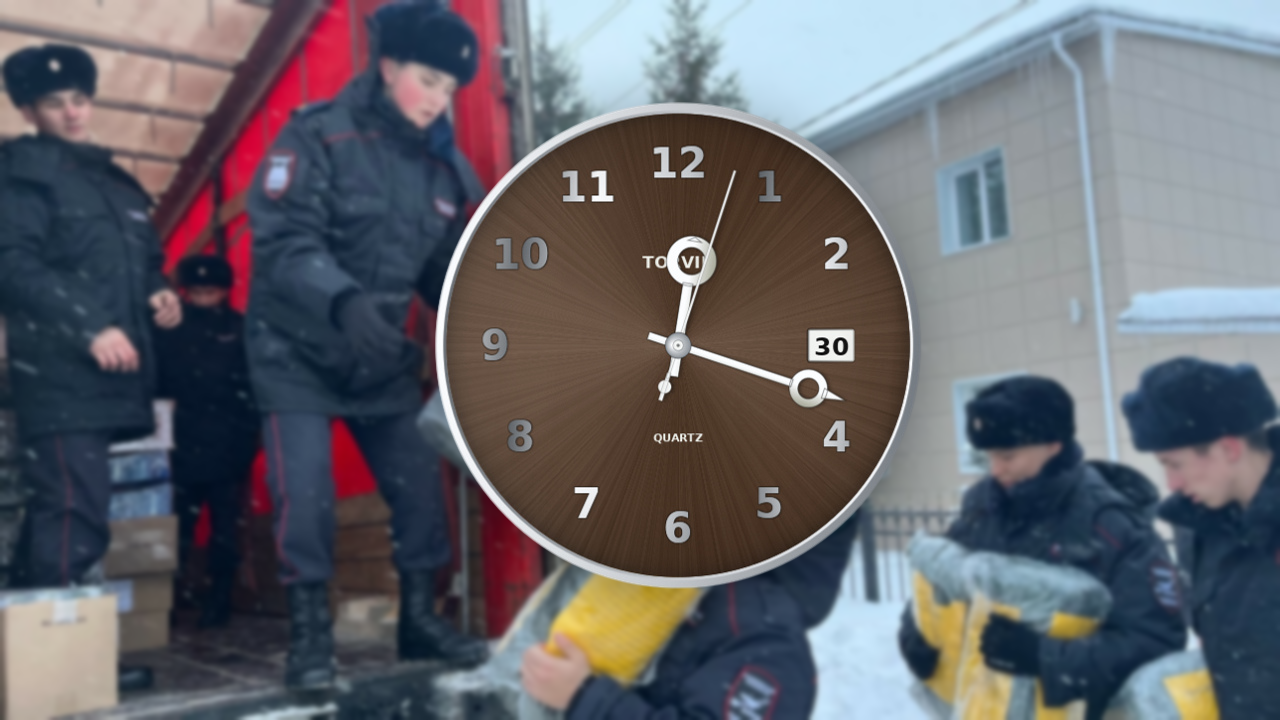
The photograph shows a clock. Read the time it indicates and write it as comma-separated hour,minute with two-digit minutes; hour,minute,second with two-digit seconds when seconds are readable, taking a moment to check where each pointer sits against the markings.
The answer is 12,18,03
